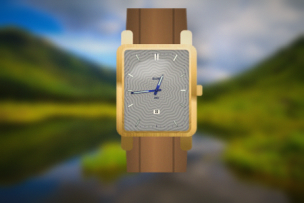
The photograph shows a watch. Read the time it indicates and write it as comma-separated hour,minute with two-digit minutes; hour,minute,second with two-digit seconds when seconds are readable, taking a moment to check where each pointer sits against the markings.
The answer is 12,44
